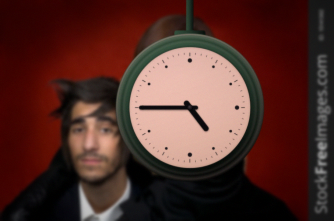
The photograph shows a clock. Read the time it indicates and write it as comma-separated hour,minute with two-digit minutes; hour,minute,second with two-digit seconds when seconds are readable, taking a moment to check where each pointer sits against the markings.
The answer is 4,45
